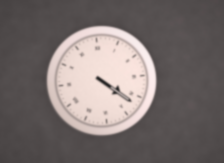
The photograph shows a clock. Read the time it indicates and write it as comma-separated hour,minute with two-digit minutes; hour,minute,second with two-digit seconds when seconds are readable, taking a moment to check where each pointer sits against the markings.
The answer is 4,22
